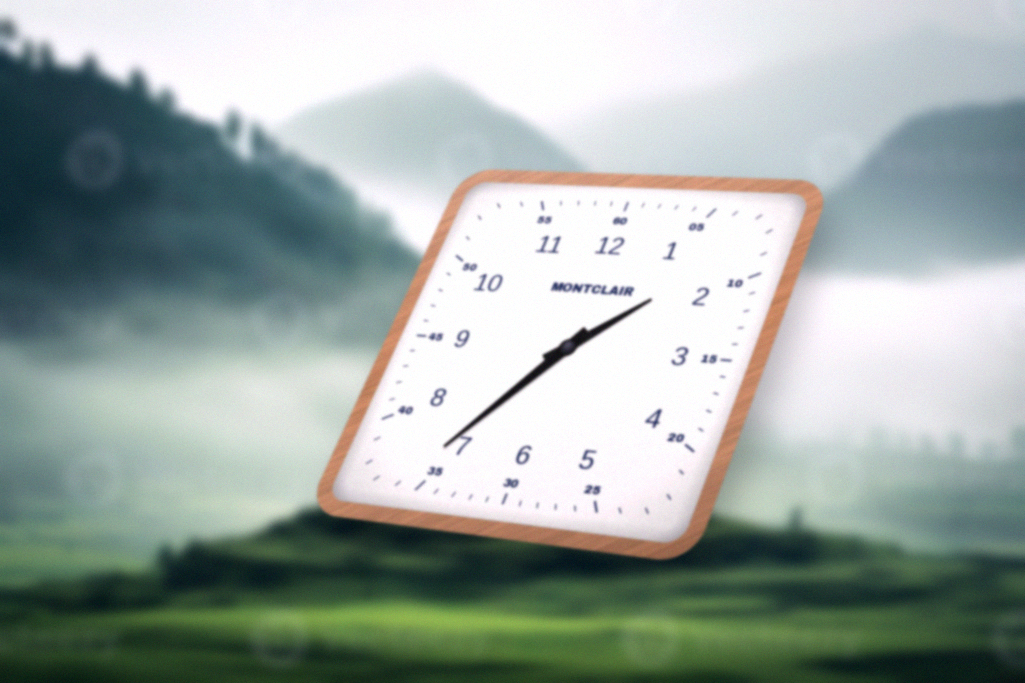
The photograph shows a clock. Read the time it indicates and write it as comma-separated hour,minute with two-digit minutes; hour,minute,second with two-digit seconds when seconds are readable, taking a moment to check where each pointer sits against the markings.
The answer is 1,36
